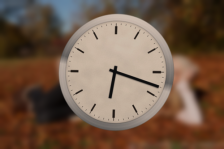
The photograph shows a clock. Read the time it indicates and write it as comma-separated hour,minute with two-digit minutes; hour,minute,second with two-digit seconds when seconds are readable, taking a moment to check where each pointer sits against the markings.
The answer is 6,18
